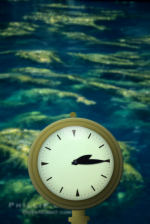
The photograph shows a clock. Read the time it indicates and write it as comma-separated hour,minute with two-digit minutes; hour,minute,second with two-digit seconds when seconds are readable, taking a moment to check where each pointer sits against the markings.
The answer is 2,15
